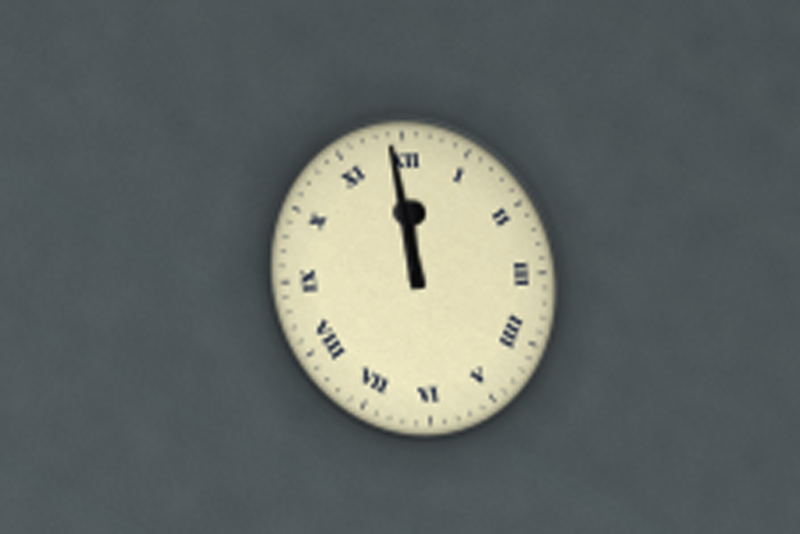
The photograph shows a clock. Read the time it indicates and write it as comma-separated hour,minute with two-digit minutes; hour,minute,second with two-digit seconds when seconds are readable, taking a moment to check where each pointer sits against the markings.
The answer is 11,59
